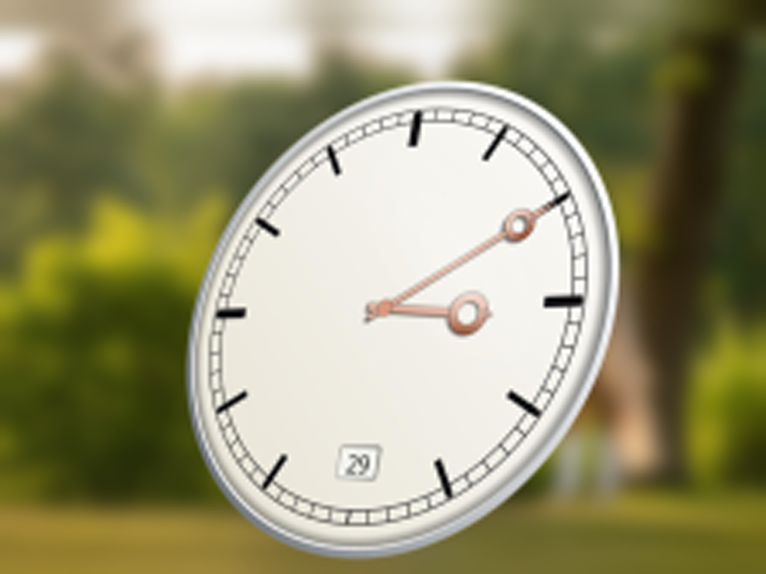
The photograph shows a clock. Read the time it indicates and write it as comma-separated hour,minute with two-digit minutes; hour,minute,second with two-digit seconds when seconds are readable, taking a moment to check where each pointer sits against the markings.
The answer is 3,10
